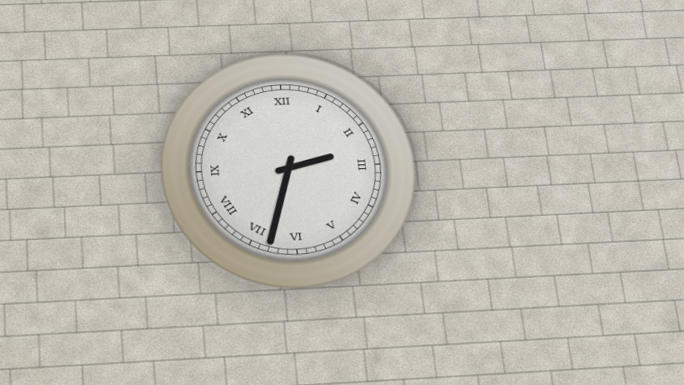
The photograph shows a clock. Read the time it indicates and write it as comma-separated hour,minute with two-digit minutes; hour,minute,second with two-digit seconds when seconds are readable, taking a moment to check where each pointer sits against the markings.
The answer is 2,33
